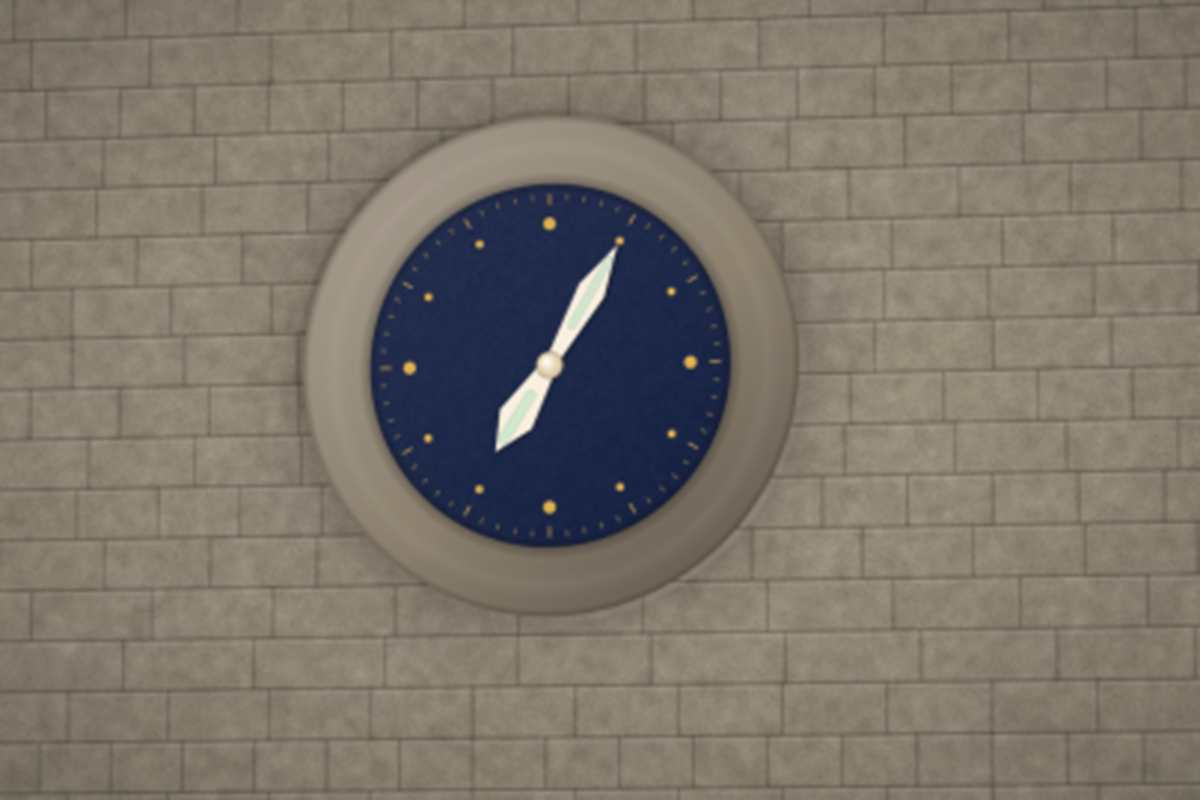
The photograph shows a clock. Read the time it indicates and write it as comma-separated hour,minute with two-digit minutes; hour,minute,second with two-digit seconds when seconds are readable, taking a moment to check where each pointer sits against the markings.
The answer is 7,05
